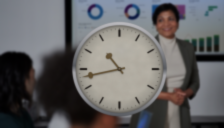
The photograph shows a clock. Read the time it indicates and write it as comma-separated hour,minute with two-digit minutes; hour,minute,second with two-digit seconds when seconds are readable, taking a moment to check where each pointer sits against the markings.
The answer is 10,43
